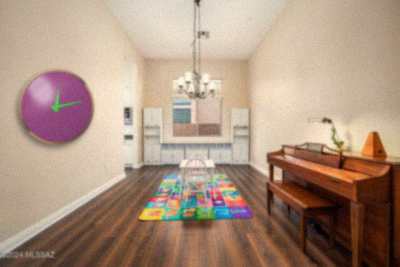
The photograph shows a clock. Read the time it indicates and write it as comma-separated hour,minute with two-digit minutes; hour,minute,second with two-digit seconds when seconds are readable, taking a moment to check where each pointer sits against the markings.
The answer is 12,13
